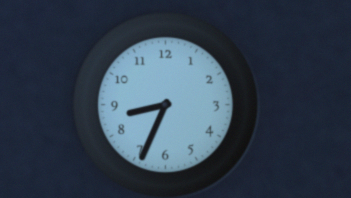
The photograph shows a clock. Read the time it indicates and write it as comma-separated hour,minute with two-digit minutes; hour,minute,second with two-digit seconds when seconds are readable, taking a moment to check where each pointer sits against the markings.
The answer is 8,34
